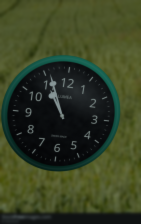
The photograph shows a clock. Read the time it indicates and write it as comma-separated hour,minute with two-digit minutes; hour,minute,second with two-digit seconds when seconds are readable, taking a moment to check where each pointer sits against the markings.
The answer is 10,56
